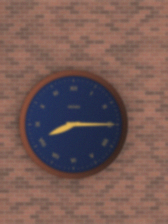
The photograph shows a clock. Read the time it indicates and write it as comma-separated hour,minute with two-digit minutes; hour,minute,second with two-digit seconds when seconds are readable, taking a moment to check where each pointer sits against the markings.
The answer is 8,15
